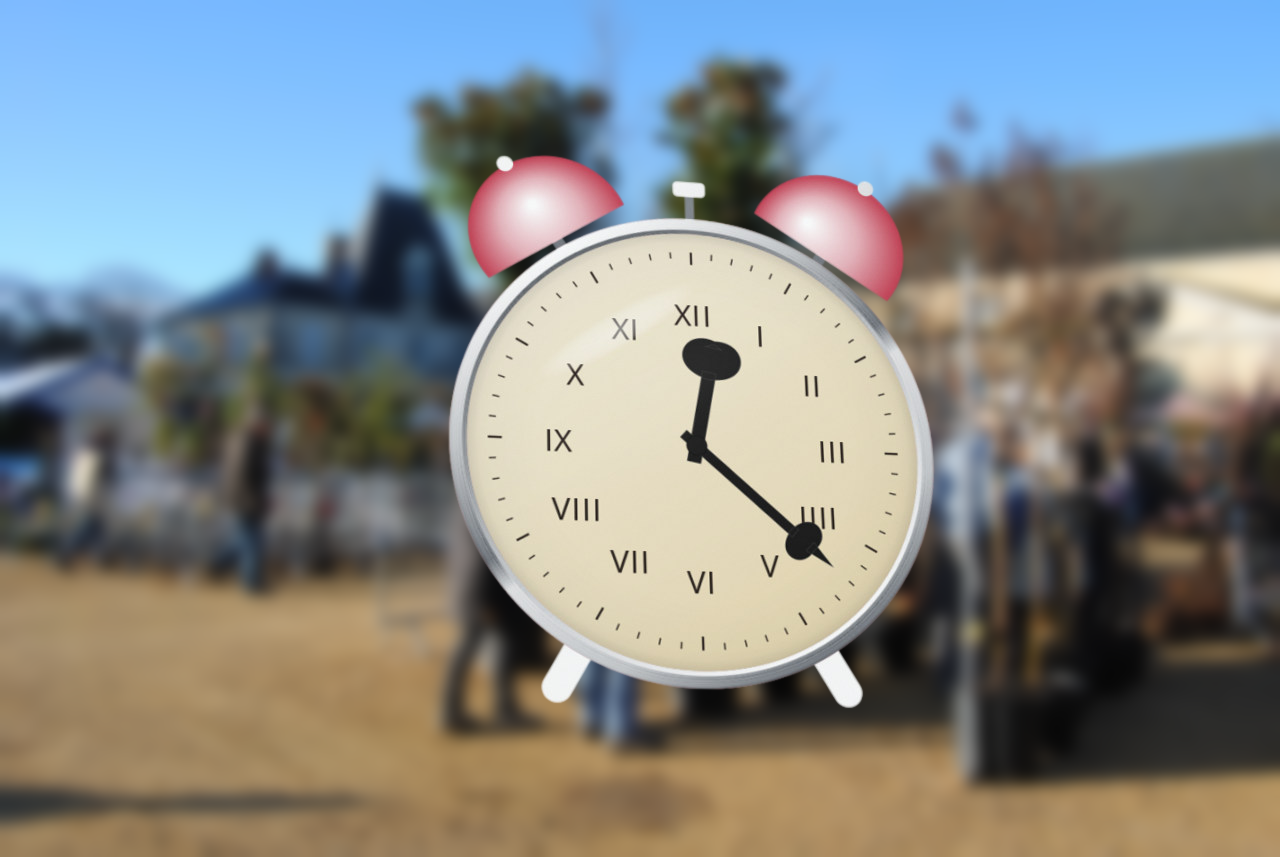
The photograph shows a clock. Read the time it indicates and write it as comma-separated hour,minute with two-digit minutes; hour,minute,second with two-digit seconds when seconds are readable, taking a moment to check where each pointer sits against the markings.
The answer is 12,22
